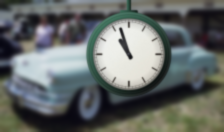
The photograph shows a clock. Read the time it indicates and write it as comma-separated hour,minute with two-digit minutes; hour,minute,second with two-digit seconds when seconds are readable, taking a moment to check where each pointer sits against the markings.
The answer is 10,57
